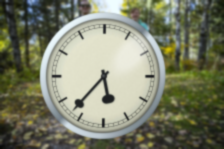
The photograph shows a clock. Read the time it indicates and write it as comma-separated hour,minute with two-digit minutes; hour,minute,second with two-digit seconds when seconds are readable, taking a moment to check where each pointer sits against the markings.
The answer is 5,37
